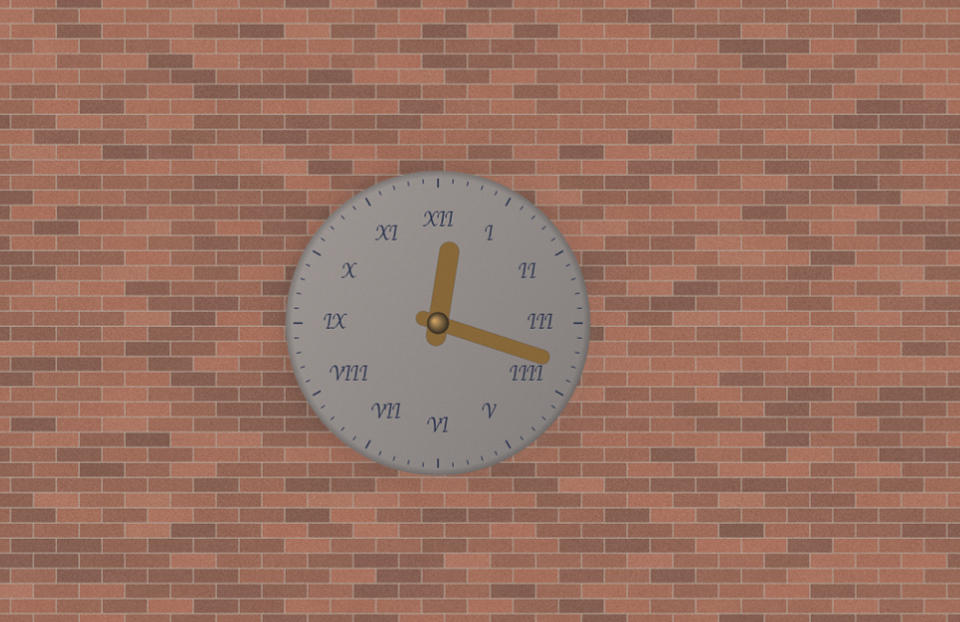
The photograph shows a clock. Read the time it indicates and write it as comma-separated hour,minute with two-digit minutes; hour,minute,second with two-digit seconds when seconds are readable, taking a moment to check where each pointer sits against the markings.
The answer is 12,18
